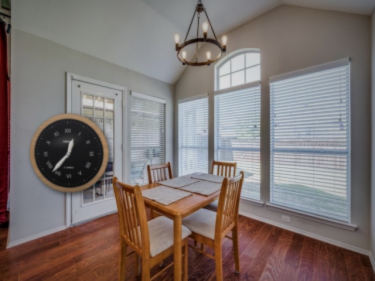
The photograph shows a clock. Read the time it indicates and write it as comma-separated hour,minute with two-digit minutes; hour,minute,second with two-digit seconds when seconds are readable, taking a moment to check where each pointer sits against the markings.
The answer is 12,37
